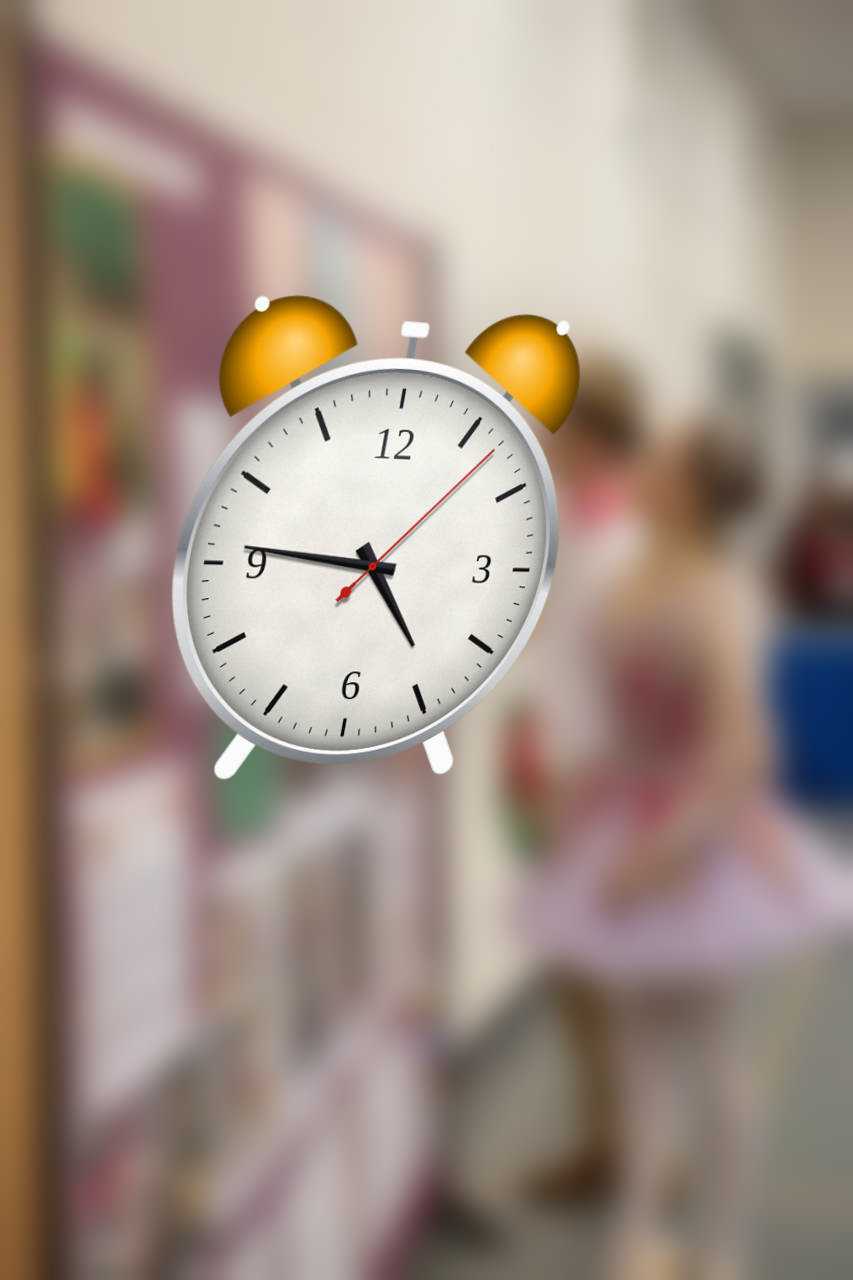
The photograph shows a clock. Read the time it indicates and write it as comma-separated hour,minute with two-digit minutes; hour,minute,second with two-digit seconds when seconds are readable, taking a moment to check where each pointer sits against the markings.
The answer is 4,46,07
